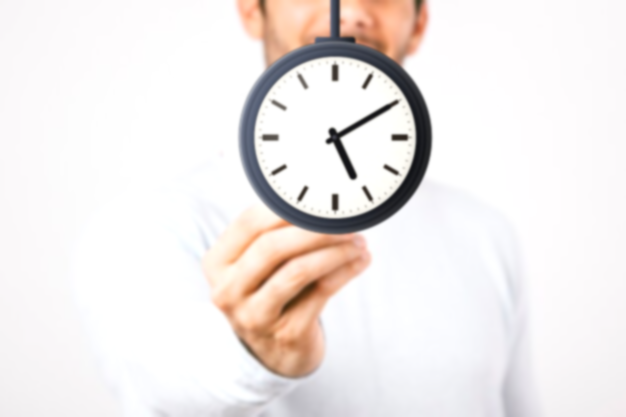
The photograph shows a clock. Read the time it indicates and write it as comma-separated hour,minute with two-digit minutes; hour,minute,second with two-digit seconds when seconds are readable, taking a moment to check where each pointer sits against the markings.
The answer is 5,10
